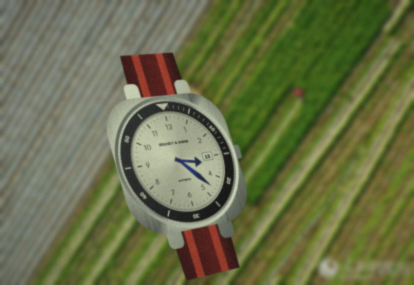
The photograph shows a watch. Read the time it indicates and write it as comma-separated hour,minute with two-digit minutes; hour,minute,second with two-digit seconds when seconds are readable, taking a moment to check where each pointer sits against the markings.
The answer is 3,23
